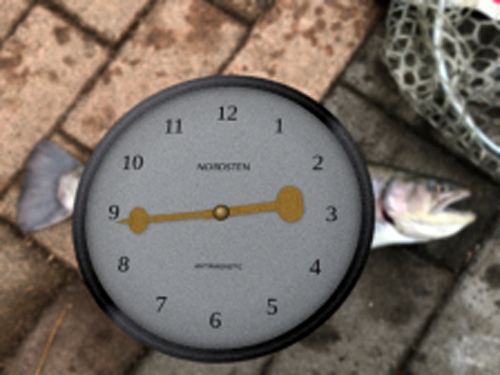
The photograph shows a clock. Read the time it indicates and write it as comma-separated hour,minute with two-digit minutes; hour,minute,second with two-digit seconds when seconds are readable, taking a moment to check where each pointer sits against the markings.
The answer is 2,44
